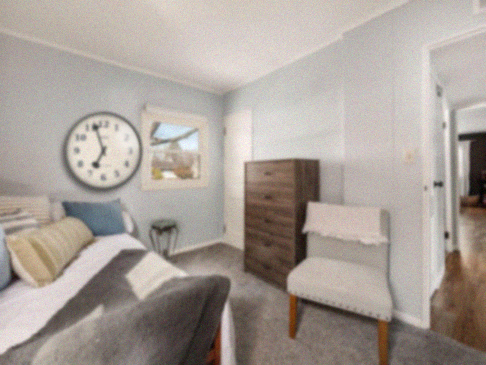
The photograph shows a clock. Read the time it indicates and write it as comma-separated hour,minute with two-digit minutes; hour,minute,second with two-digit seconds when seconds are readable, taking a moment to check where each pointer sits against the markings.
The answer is 6,57
